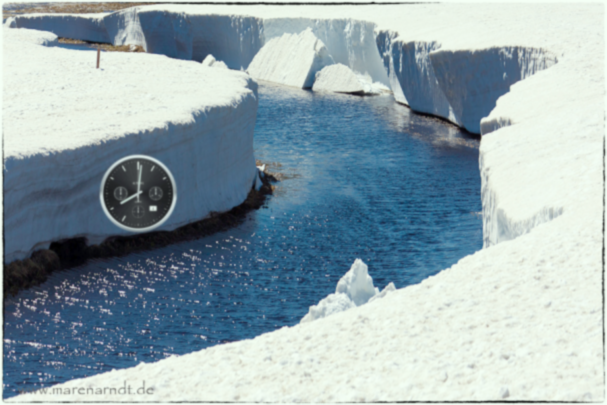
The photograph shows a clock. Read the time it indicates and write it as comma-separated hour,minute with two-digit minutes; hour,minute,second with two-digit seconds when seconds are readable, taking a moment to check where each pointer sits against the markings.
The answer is 8,01
